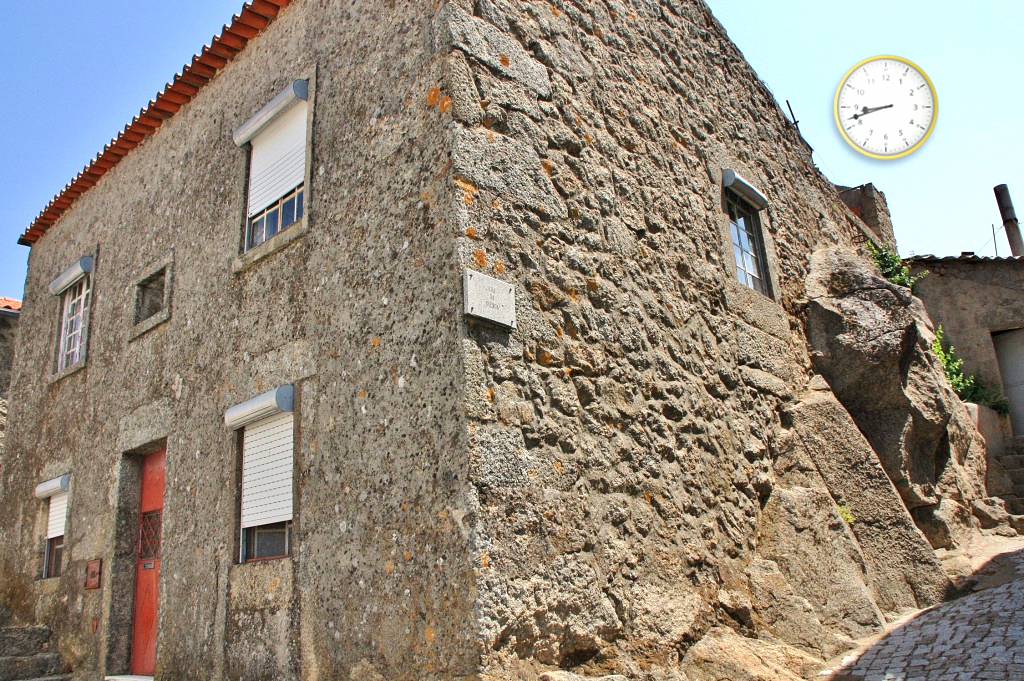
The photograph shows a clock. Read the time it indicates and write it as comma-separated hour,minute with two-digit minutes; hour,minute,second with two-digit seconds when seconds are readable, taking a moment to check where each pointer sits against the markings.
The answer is 8,42
